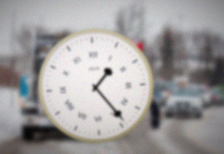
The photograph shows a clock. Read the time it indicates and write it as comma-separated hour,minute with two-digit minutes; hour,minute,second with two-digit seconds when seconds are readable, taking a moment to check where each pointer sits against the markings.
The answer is 1,24
